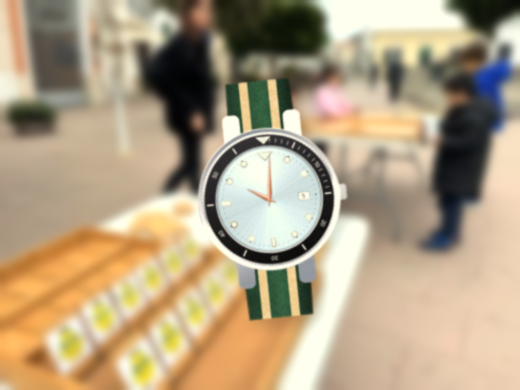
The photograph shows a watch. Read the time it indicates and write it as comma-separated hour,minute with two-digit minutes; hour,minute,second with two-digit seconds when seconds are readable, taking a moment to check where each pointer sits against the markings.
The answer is 10,01
